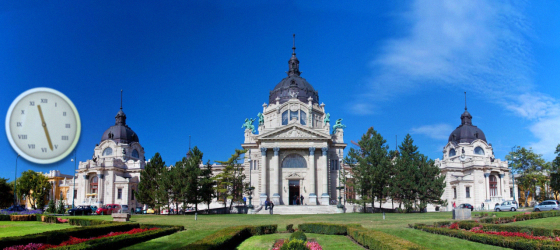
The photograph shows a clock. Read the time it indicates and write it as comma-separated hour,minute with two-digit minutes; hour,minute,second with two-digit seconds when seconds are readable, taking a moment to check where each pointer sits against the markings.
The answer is 11,27
